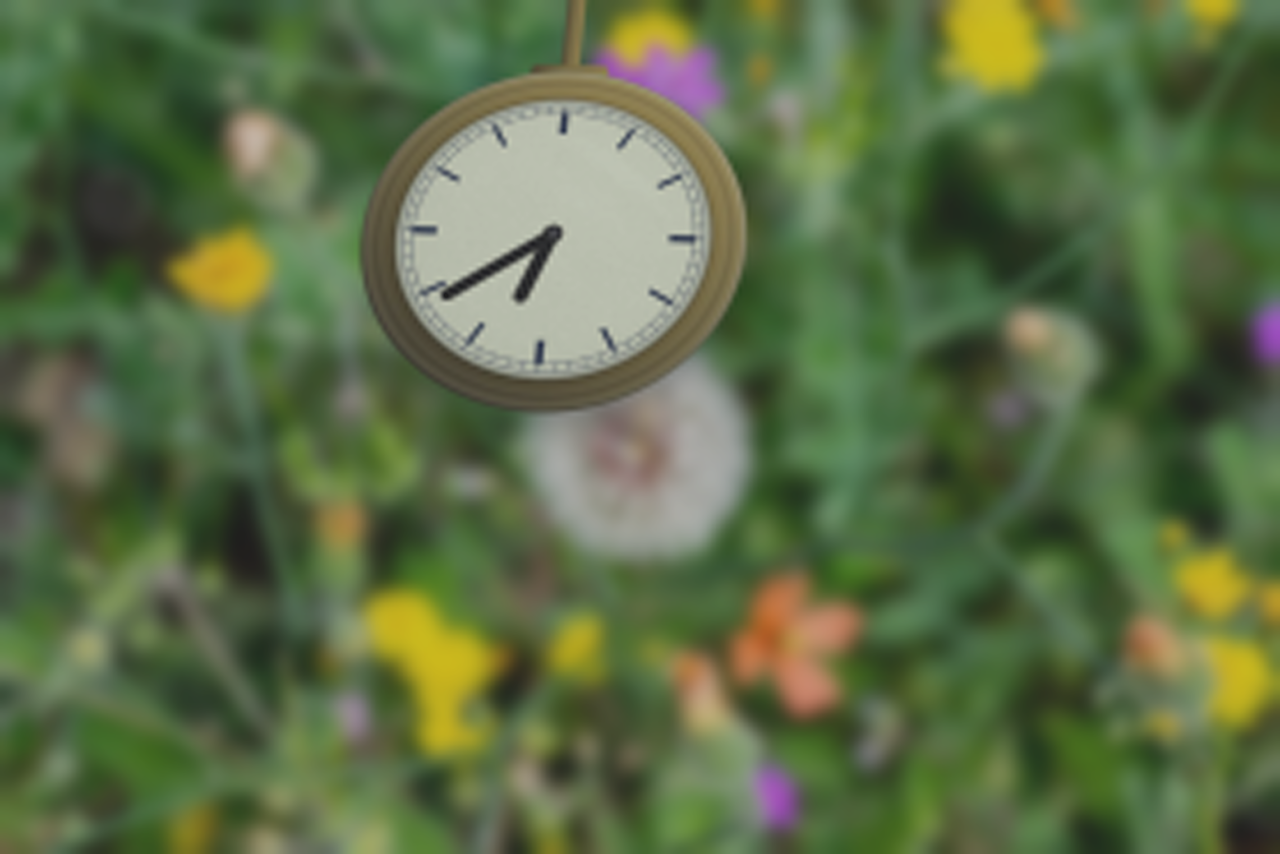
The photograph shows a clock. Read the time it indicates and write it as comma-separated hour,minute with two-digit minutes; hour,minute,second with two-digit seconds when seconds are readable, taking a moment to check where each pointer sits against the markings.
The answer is 6,39
